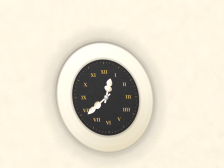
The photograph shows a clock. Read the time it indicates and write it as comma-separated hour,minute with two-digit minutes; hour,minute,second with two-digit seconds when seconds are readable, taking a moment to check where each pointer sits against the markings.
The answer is 12,39
